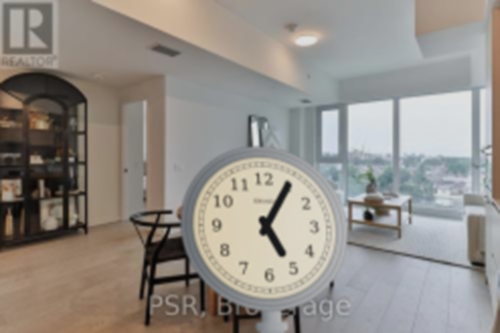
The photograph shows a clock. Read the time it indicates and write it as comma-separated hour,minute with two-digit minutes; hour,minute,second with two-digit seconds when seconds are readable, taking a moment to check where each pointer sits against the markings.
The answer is 5,05
